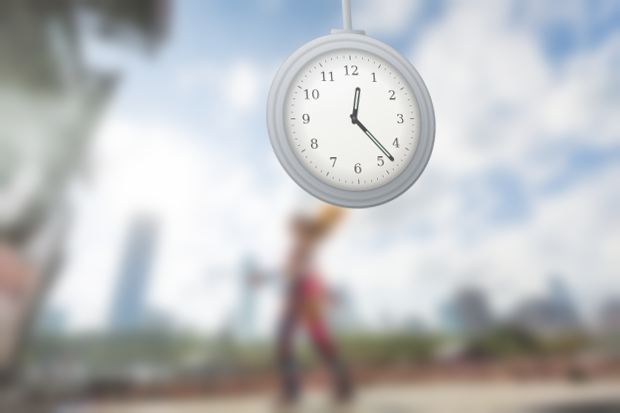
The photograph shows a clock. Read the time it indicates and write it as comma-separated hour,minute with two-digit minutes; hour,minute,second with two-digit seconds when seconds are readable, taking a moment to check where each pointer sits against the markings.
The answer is 12,23
